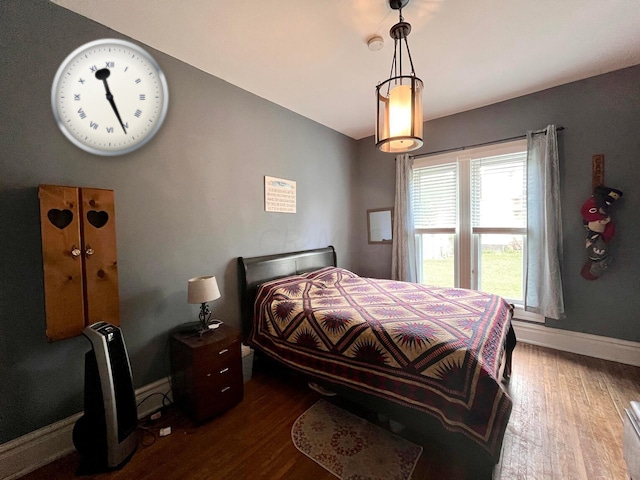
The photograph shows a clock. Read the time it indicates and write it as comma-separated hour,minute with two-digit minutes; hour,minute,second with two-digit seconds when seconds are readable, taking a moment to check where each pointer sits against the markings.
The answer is 11,26
